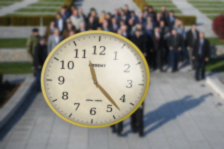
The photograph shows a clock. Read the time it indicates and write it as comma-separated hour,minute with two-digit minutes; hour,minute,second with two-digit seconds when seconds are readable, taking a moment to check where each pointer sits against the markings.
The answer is 11,23
